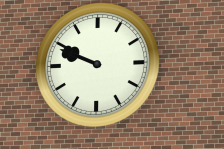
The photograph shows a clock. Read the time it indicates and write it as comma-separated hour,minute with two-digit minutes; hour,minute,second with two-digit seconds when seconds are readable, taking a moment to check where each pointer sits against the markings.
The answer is 9,49
